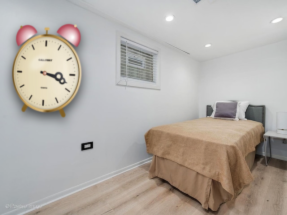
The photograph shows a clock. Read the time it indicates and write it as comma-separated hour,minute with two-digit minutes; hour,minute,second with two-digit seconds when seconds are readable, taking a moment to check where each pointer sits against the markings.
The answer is 3,18
